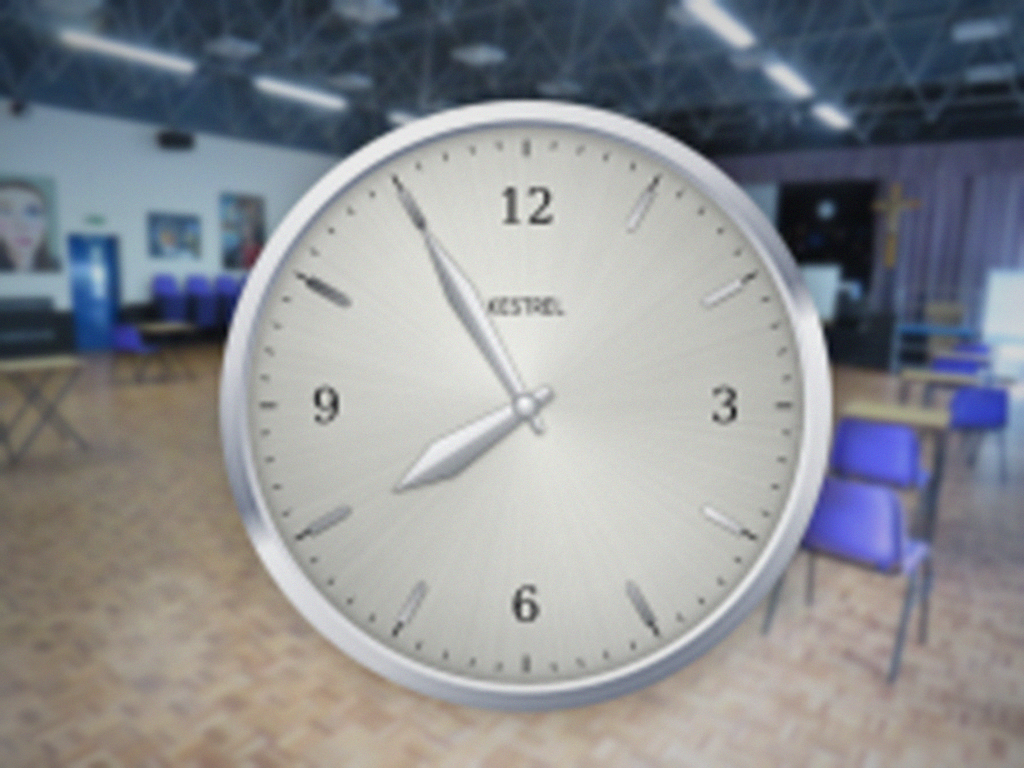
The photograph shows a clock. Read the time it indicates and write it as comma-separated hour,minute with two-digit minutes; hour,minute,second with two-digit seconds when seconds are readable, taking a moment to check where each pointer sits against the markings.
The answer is 7,55
